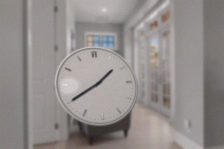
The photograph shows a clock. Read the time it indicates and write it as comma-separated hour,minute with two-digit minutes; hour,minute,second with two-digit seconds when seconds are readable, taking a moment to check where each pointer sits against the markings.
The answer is 1,40
